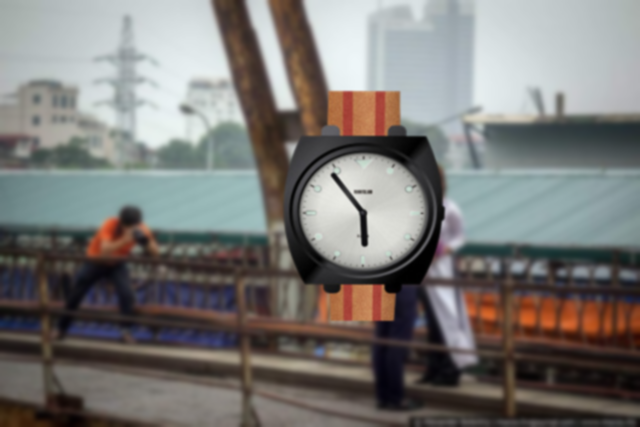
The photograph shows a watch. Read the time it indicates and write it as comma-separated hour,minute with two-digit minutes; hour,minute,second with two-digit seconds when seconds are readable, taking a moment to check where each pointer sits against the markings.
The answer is 5,54
